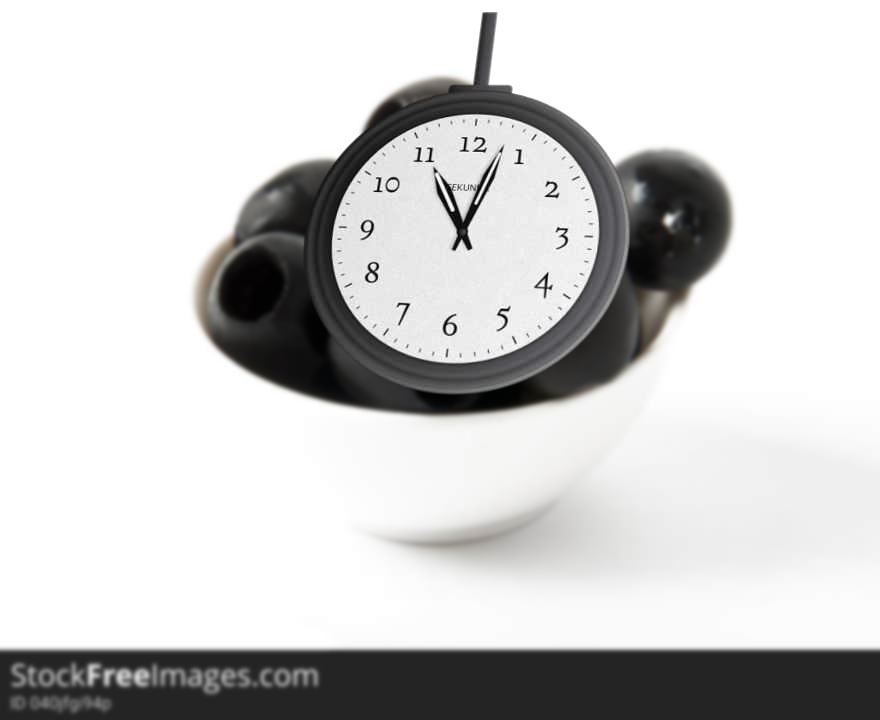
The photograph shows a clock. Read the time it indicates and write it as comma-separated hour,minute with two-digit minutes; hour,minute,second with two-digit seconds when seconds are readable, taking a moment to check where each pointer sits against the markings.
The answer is 11,03
